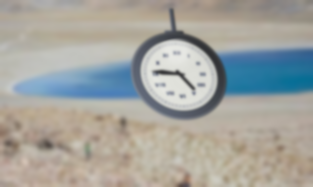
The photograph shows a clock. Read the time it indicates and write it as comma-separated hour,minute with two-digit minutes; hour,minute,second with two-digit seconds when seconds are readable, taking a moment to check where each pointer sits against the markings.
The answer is 4,46
